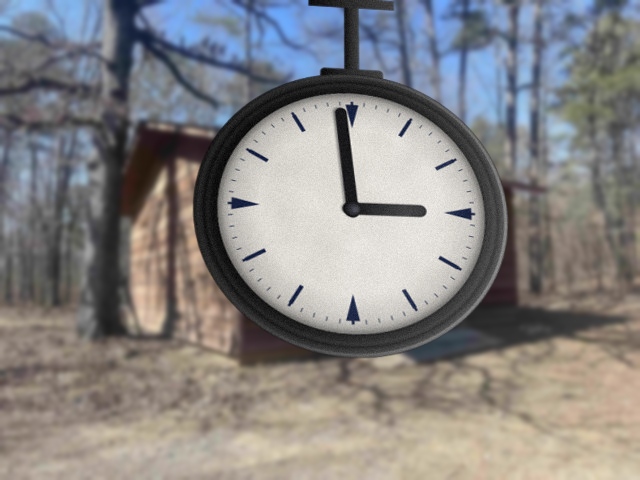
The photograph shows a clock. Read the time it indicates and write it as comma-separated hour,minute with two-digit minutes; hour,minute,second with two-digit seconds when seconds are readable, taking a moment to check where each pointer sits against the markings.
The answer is 2,59
